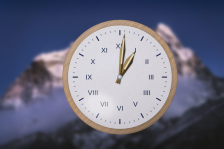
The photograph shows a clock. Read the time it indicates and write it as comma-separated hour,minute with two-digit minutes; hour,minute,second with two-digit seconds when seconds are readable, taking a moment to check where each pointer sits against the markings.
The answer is 1,01
